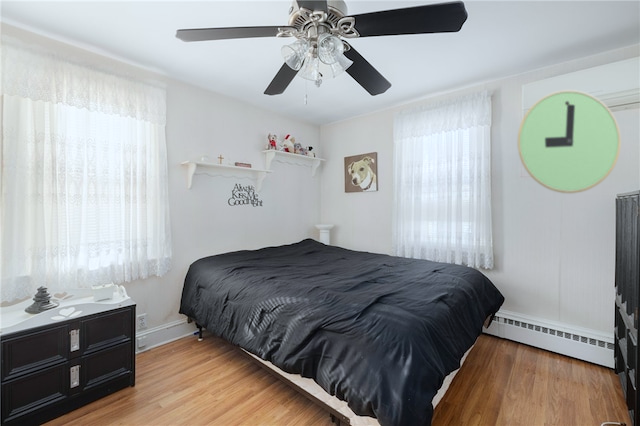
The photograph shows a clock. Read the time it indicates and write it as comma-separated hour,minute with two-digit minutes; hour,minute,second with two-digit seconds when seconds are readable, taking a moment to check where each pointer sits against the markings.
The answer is 9,01
